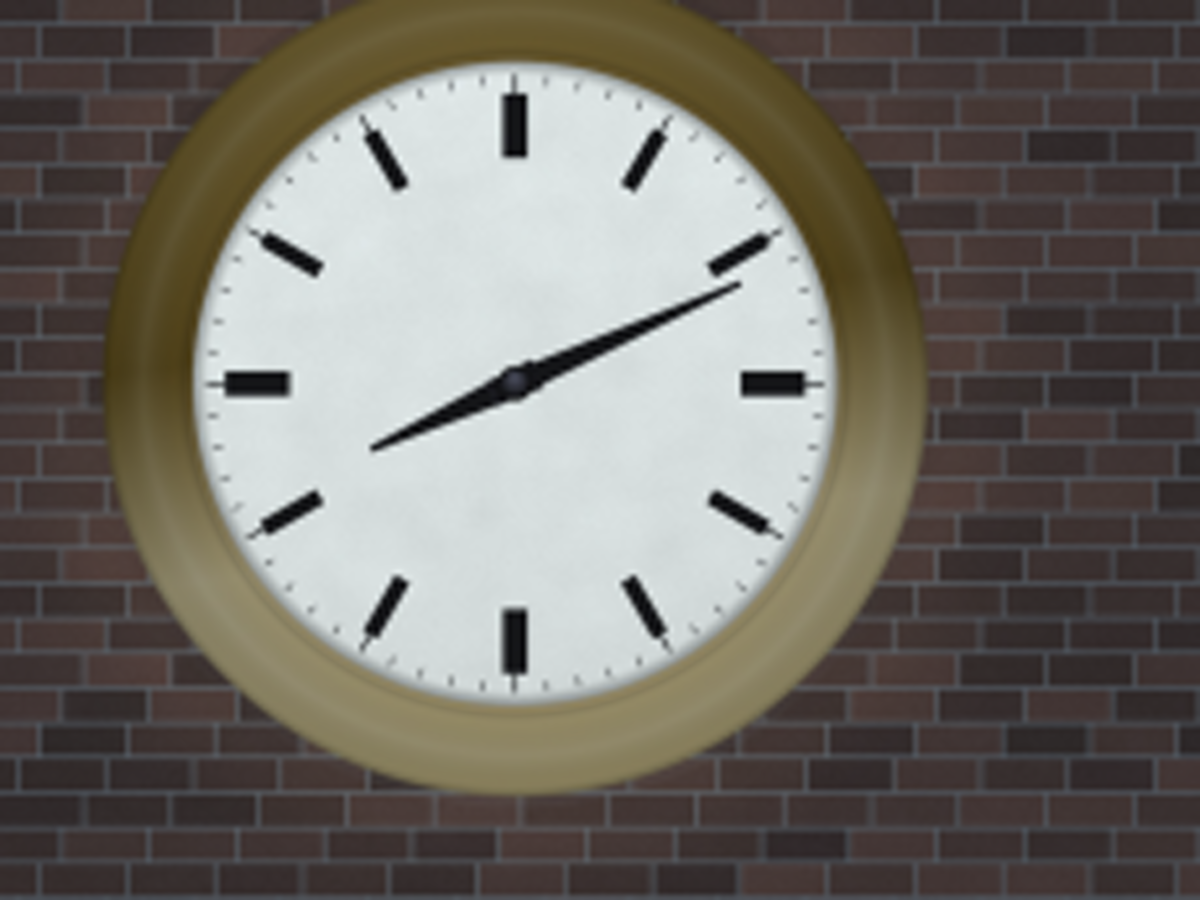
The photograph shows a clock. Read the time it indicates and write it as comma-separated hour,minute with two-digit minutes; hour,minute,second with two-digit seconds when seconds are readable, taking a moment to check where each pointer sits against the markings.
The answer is 8,11
